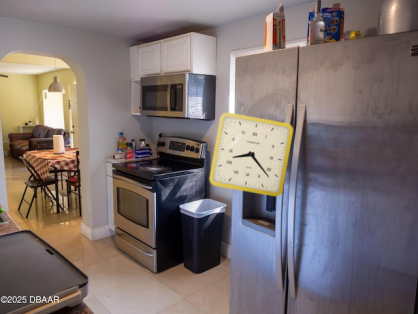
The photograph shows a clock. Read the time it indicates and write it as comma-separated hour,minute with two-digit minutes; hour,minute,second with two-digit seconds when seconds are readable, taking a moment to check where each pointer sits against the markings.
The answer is 8,22
